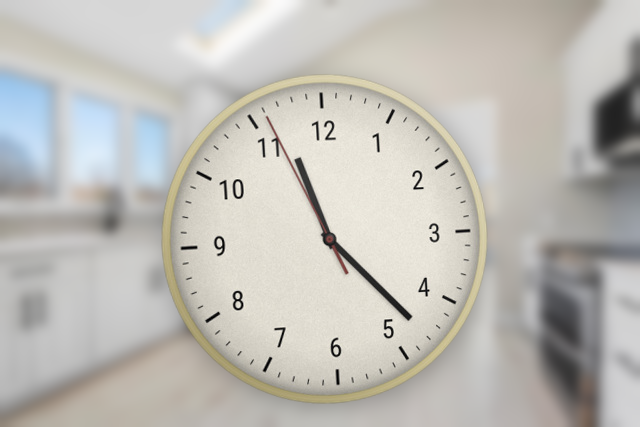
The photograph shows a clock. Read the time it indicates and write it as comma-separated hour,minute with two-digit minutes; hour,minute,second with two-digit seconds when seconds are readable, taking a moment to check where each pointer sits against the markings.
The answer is 11,22,56
